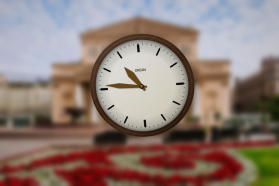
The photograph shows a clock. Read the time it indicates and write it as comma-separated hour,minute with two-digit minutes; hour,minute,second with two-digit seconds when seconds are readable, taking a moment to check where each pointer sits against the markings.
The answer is 10,46
